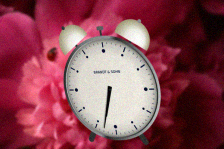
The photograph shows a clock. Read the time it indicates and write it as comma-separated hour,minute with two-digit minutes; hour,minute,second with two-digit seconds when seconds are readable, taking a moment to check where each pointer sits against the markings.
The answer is 6,33
